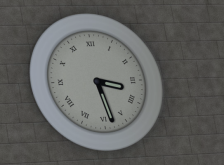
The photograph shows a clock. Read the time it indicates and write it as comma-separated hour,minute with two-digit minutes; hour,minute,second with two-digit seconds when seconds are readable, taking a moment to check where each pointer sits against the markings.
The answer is 3,28
